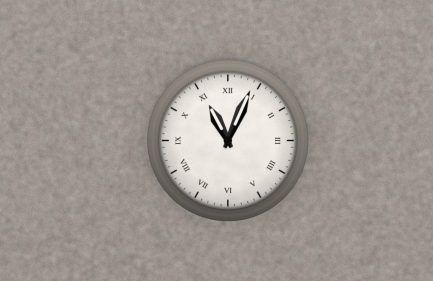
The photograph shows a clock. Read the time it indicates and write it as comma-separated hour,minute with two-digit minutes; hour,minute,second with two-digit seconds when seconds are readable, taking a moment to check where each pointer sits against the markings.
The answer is 11,04
